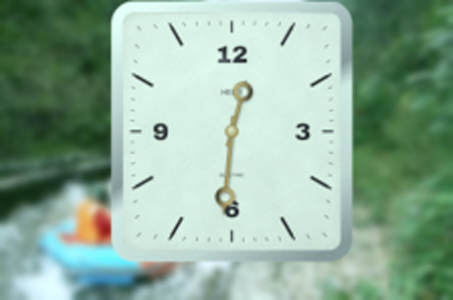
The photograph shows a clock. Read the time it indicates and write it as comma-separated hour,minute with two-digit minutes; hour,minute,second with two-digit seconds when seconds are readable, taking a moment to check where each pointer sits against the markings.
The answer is 12,31
